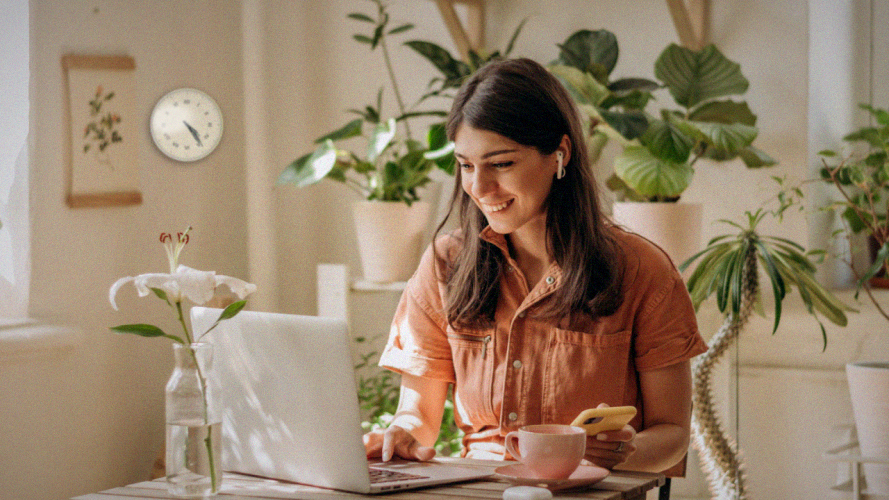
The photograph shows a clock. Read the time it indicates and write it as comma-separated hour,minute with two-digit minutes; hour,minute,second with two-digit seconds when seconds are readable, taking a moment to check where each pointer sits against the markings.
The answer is 4,24
